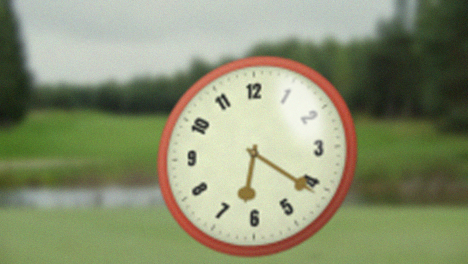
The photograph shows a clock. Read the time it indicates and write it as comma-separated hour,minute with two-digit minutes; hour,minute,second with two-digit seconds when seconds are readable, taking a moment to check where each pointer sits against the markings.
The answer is 6,21
